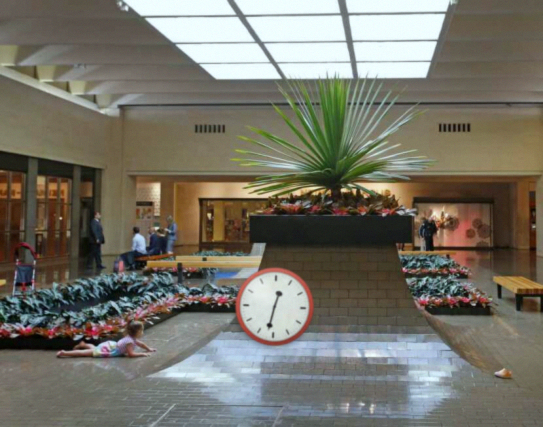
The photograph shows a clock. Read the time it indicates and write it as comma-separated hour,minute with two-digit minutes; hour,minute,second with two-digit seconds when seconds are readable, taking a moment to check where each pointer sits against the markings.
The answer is 12,32
